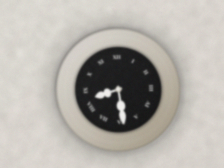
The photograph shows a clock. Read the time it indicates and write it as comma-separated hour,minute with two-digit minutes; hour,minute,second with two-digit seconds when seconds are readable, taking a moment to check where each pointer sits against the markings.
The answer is 8,29
